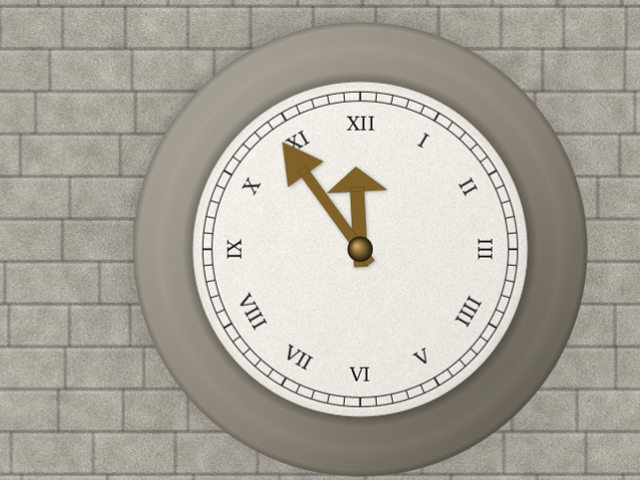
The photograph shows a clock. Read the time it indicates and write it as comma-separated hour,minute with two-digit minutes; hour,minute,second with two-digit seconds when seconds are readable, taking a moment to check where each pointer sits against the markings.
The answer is 11,54
